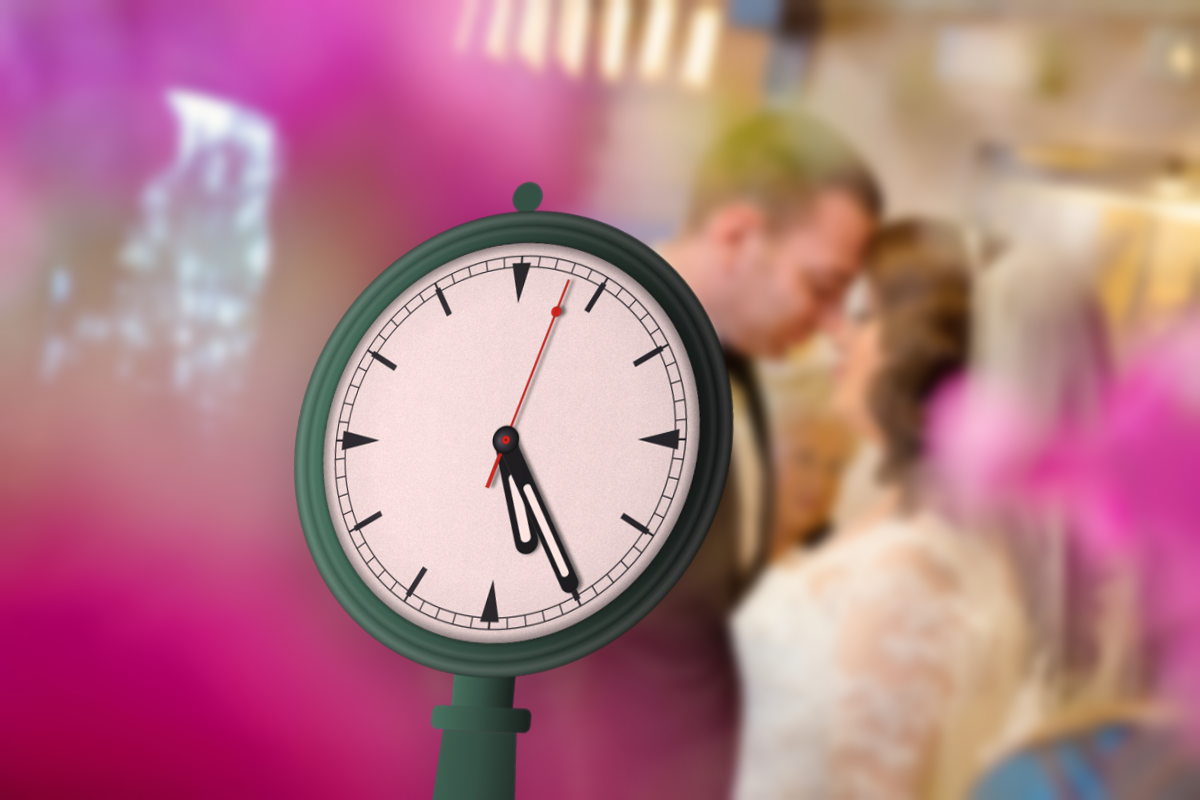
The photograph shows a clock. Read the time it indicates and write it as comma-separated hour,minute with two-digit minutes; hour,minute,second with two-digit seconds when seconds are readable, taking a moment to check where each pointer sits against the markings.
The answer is 5,25,03
